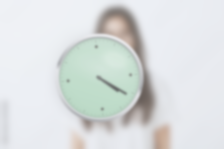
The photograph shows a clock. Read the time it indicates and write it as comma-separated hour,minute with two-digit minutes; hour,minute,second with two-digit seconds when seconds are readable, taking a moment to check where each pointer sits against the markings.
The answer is 4,21
